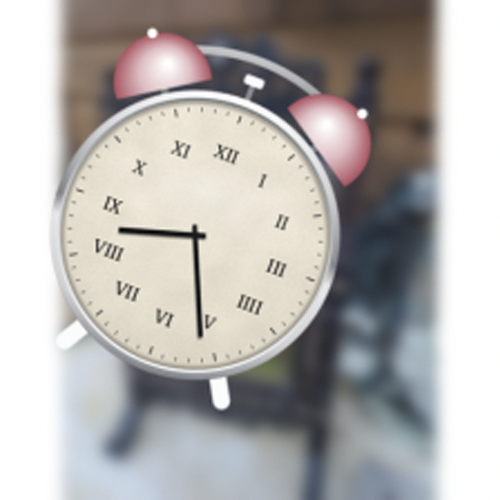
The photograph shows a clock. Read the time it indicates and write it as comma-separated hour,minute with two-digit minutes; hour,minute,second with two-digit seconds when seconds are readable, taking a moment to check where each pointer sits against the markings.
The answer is 8,26
